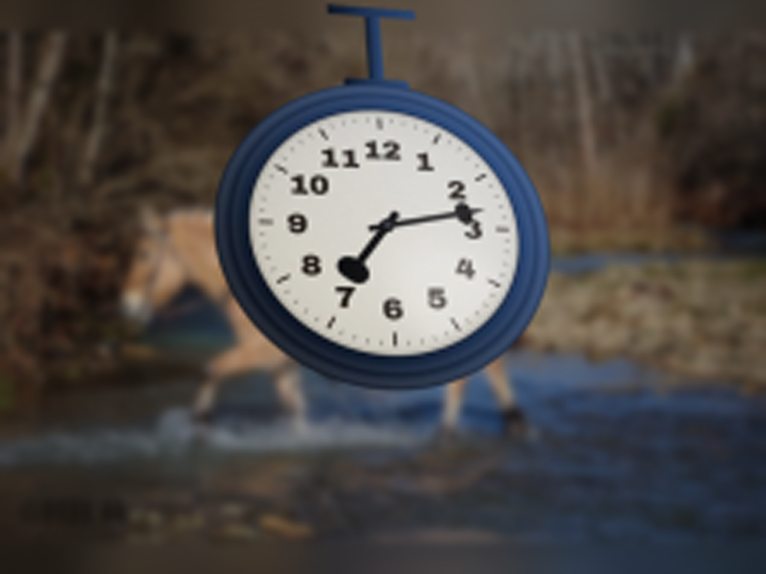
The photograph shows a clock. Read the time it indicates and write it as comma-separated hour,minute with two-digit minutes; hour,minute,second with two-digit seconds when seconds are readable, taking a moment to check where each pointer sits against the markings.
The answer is 7,13
